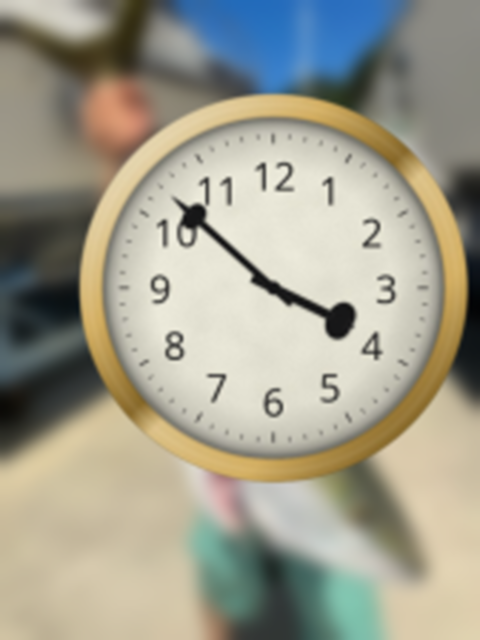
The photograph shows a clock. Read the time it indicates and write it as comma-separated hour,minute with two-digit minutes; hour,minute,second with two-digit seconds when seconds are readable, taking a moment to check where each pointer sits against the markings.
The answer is 3,52
